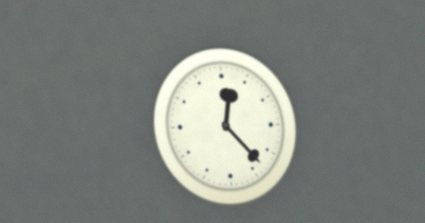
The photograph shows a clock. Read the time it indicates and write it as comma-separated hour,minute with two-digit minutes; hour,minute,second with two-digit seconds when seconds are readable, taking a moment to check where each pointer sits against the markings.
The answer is 12,23
